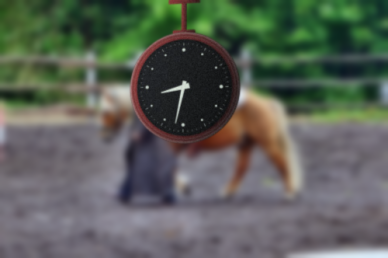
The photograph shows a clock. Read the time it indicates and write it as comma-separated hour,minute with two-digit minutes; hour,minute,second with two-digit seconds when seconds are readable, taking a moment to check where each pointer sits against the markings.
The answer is 8,32
